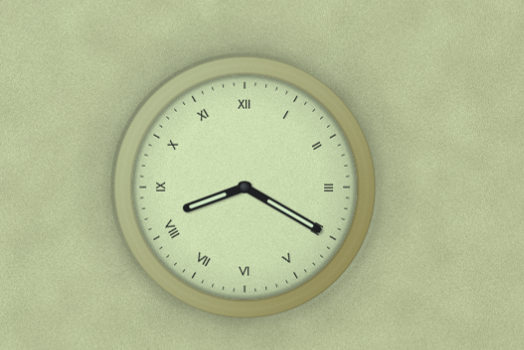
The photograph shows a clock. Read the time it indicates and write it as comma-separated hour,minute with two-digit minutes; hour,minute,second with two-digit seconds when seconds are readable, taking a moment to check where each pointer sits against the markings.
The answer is 8,20
